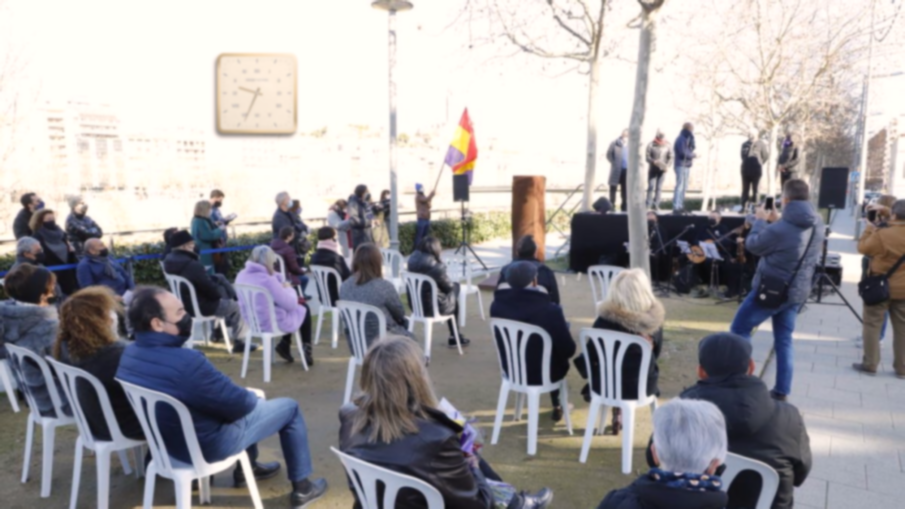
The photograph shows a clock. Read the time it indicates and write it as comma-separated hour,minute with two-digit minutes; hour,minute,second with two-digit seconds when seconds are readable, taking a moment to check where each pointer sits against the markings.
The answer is 9,34
